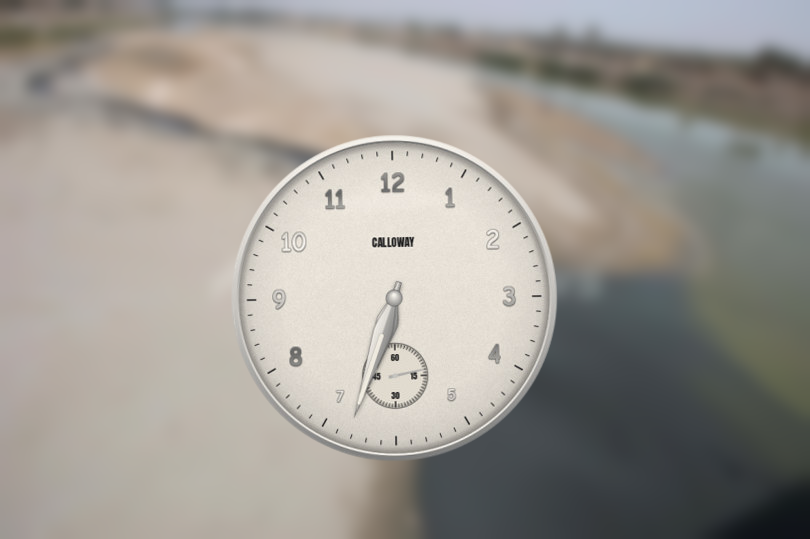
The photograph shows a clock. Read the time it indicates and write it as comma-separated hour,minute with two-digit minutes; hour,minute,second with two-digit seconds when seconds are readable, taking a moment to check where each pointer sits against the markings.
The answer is 6,33,13
